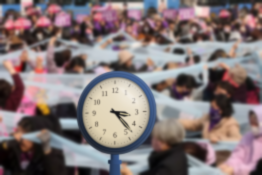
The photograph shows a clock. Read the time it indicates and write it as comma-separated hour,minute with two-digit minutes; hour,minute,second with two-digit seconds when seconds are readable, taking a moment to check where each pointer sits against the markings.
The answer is 3,23
